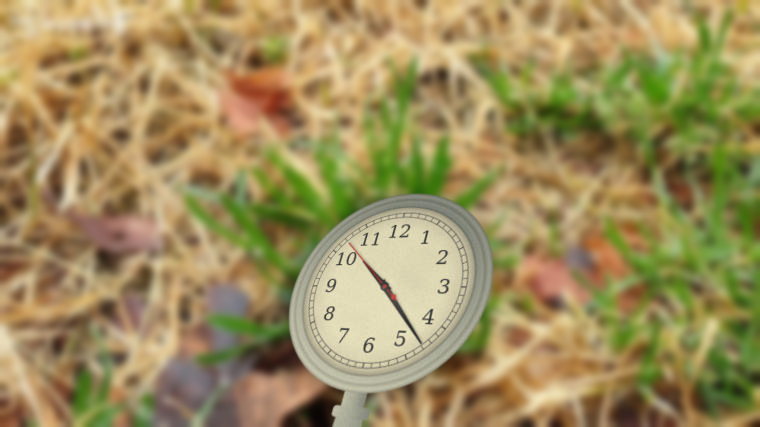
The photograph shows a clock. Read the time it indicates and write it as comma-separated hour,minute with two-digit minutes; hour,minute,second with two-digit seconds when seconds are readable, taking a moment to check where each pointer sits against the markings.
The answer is 10,22,52
